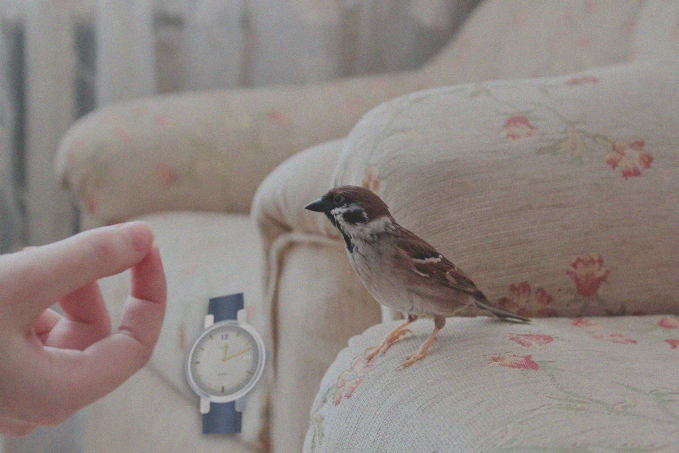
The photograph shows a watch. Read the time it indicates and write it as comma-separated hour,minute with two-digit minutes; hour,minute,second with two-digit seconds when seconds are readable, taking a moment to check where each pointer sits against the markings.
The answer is 12,12
